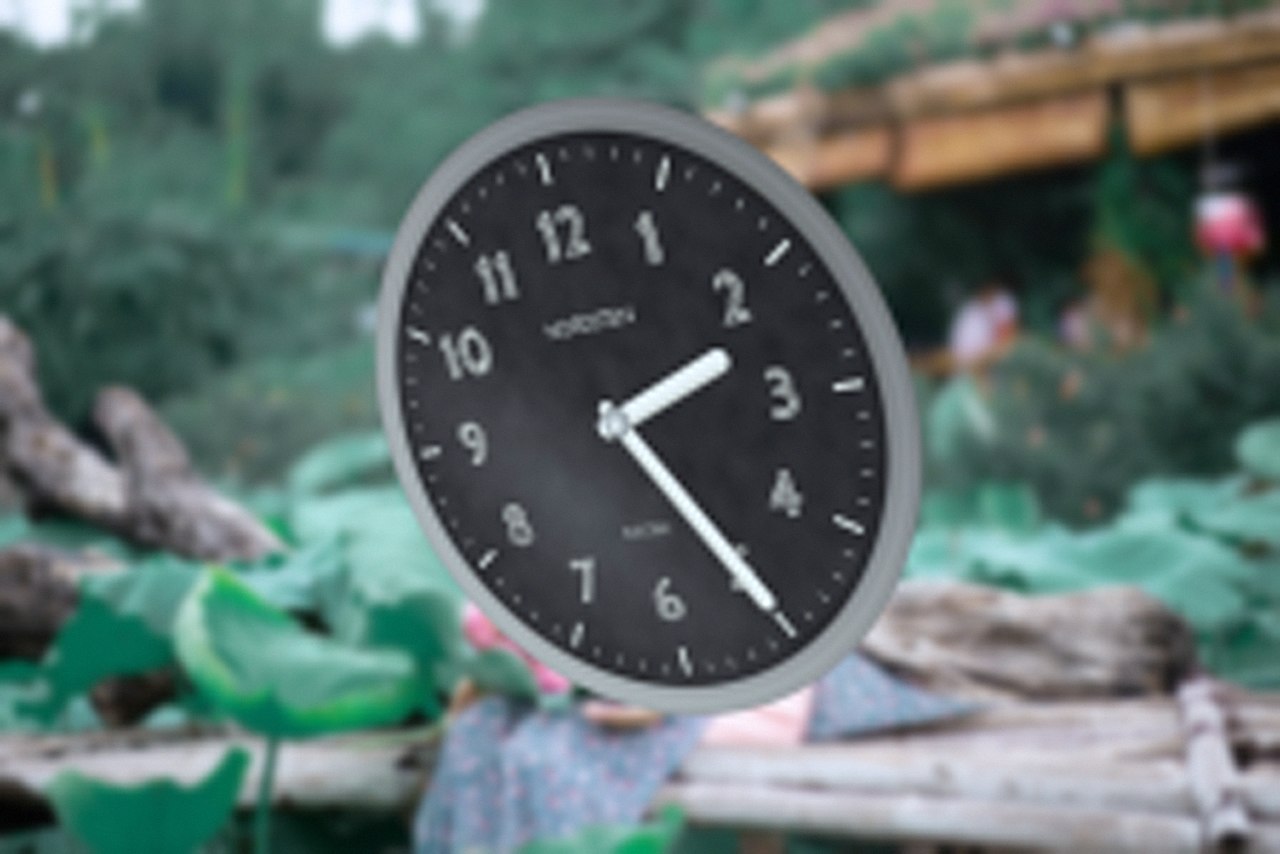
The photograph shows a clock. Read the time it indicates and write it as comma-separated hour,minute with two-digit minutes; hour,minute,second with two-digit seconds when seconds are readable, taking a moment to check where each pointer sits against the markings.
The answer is 2,25
